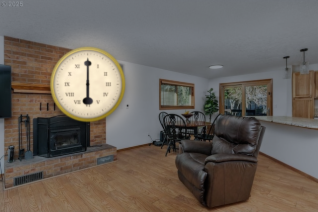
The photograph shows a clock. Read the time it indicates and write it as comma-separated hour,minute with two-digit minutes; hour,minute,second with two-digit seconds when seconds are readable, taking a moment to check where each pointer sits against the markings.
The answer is 6,00
